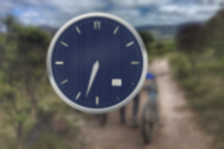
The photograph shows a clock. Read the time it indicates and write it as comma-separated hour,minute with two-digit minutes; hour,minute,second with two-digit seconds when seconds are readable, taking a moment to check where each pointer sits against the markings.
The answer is 6,33
